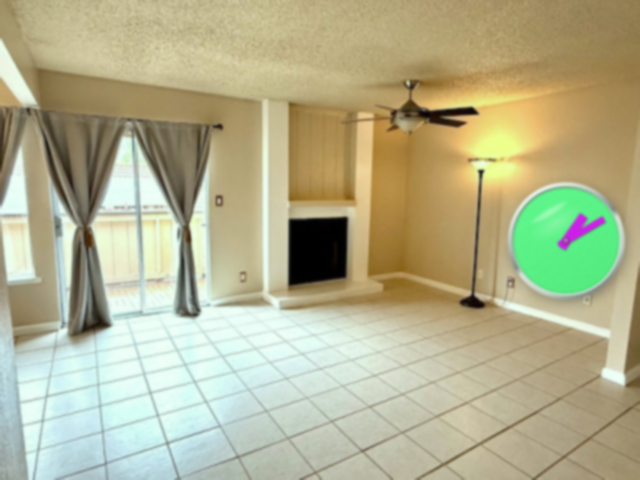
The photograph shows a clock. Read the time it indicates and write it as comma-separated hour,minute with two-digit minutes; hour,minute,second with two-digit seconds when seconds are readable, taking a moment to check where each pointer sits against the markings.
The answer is 1,10
